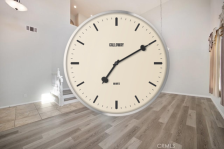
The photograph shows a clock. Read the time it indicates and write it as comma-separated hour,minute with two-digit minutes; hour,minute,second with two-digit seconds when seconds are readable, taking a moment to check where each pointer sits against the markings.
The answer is 7,10
